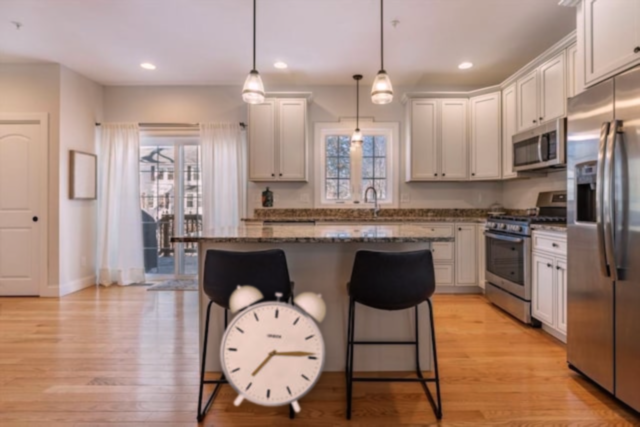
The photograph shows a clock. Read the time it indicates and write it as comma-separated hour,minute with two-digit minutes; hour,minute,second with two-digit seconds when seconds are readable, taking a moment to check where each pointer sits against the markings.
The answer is 7,14
